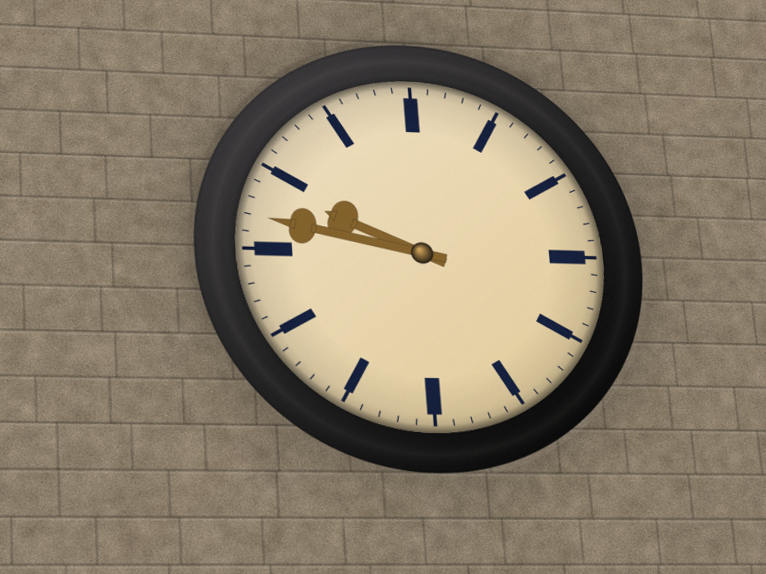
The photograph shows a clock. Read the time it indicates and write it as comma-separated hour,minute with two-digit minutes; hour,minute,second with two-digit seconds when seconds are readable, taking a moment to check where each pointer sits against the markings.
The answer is 9,47
